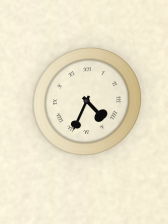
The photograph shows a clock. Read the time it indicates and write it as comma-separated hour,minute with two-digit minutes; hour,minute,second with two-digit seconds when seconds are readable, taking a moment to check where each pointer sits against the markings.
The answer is 4,34
